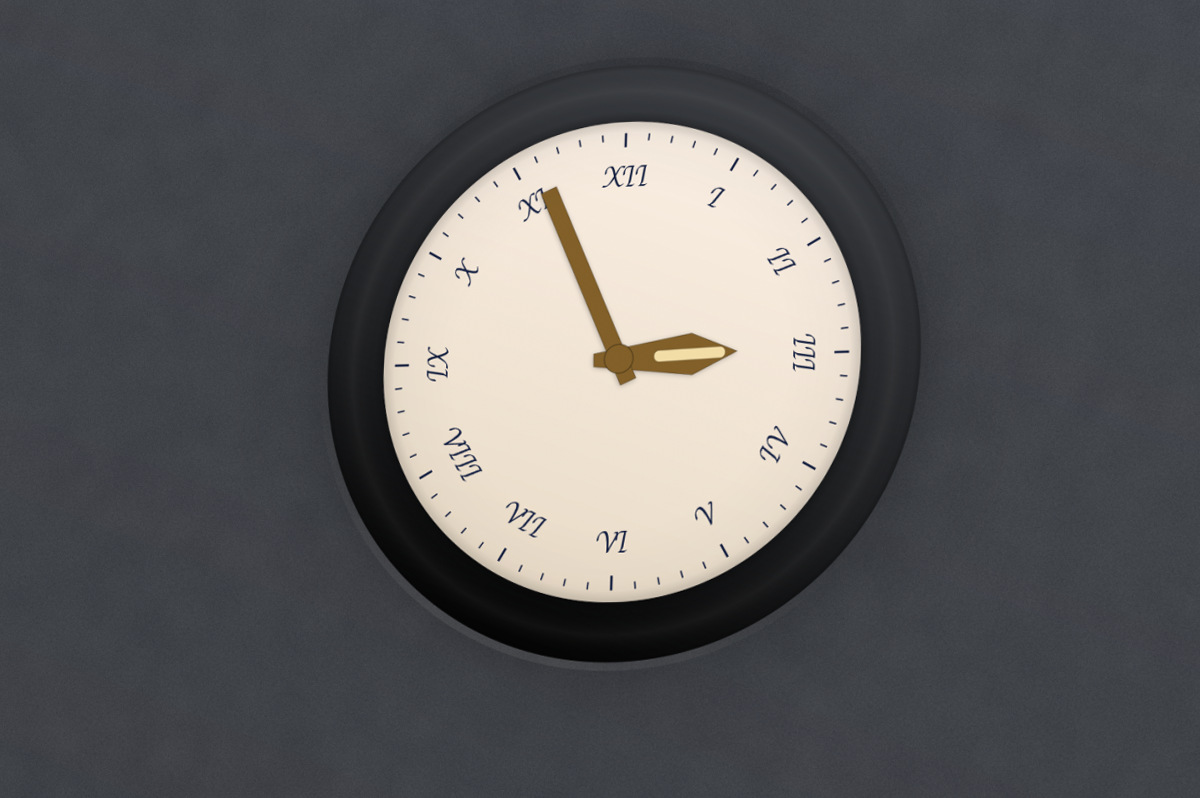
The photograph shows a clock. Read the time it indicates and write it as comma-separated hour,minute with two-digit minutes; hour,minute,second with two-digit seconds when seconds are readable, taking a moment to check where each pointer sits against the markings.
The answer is 2,56
